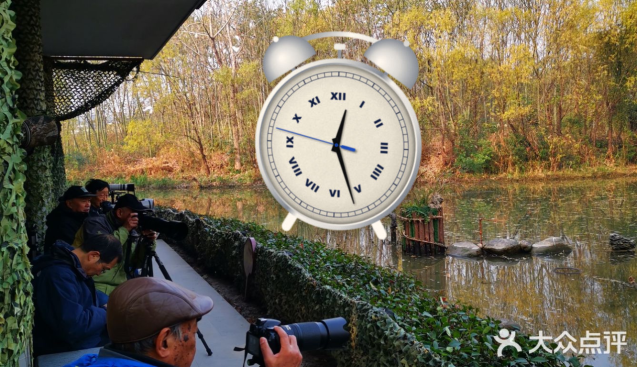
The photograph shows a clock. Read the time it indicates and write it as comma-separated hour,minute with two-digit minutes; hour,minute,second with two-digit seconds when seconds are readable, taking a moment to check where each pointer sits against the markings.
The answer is 12,26,47
